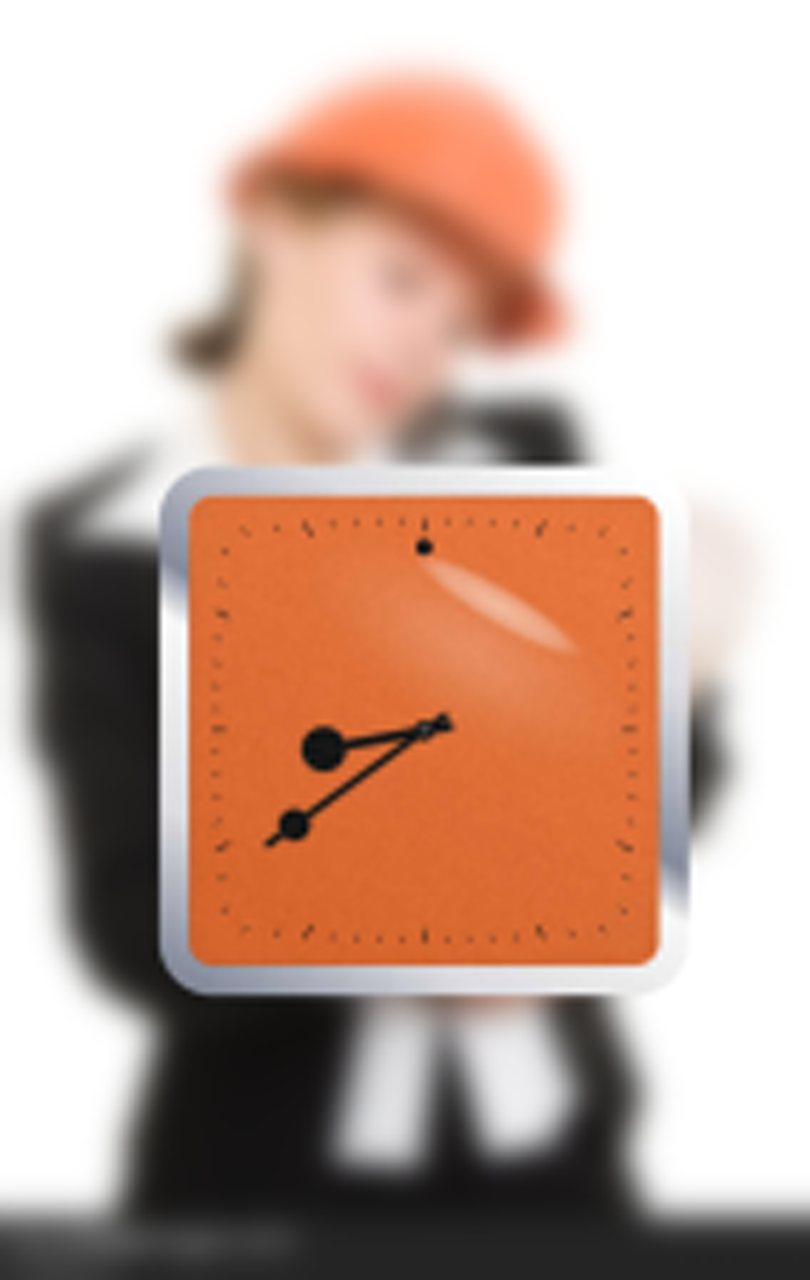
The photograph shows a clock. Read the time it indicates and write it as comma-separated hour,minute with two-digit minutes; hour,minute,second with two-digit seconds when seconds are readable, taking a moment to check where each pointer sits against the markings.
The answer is 8,39
